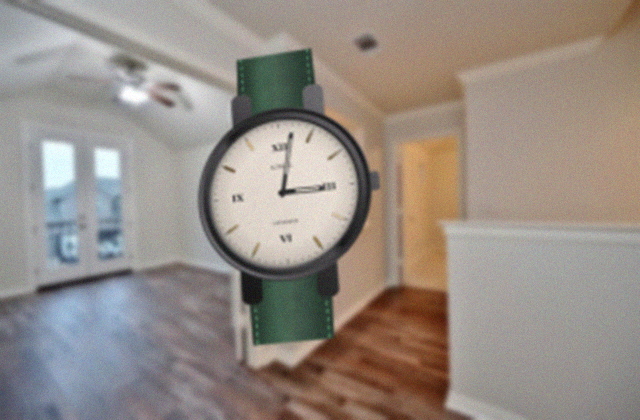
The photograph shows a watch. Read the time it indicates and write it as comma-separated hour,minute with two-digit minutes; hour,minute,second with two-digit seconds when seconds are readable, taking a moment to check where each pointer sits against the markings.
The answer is 3,02
